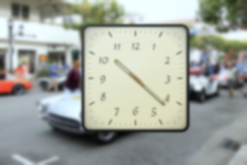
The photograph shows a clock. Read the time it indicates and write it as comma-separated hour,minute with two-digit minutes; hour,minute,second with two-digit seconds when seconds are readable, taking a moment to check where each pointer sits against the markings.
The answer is 10,22
